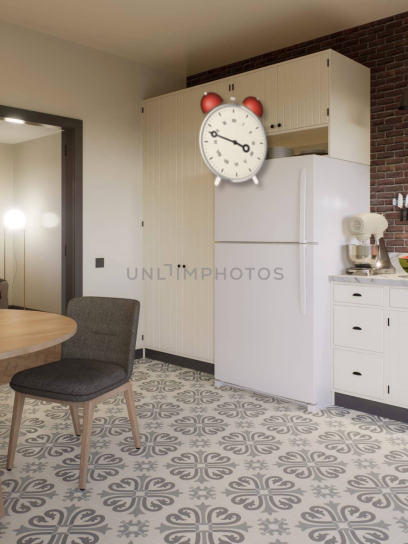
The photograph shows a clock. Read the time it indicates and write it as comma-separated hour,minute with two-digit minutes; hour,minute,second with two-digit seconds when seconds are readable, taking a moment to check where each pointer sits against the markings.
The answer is 3,48
